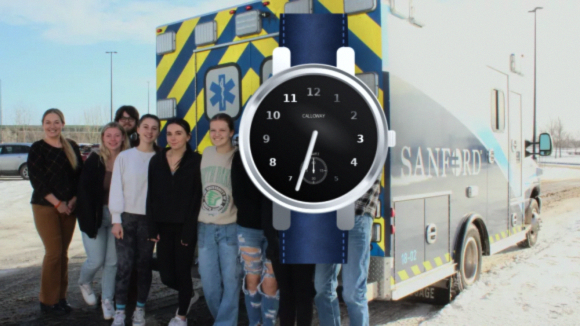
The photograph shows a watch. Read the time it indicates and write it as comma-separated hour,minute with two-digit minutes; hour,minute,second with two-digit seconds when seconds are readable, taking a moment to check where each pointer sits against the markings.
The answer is 6,33
